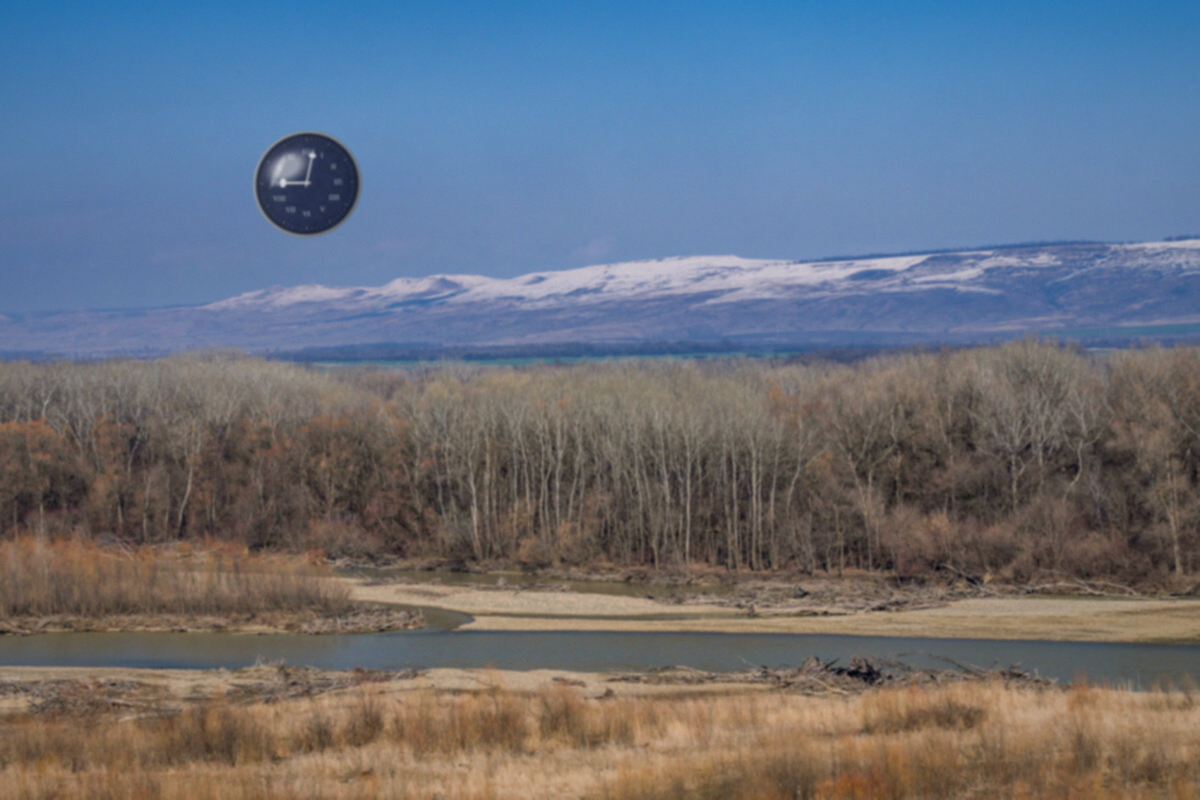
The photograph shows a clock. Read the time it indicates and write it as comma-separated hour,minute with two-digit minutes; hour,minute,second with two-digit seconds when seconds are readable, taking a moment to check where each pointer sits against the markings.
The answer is 9,02
